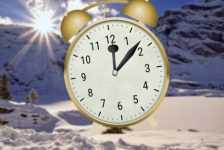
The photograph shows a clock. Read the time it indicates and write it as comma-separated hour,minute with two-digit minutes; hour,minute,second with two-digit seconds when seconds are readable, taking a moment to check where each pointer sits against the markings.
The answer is 12,08
